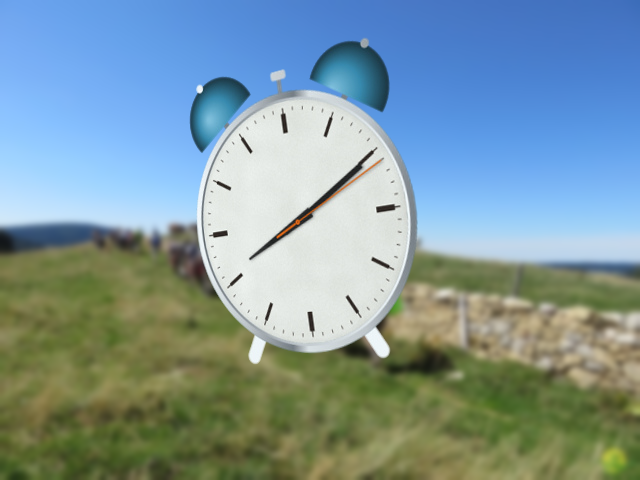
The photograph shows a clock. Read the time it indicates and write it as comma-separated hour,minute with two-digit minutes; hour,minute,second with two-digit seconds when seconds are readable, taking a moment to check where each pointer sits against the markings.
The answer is 8,10,11
